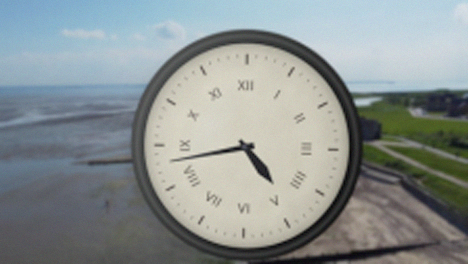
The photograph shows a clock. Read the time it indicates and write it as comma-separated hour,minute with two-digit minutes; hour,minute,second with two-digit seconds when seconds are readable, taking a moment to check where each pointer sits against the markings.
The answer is 4,43
